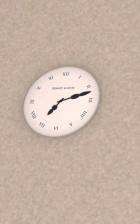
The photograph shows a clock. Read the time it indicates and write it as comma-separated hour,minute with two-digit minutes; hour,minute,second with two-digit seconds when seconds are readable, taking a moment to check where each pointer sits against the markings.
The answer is 7,12
